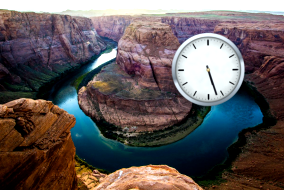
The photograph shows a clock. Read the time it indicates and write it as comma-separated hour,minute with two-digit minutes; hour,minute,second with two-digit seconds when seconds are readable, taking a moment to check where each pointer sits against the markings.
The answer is 5,27
